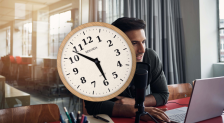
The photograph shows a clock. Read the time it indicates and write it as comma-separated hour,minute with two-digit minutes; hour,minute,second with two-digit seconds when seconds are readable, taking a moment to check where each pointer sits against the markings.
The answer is 5,53
